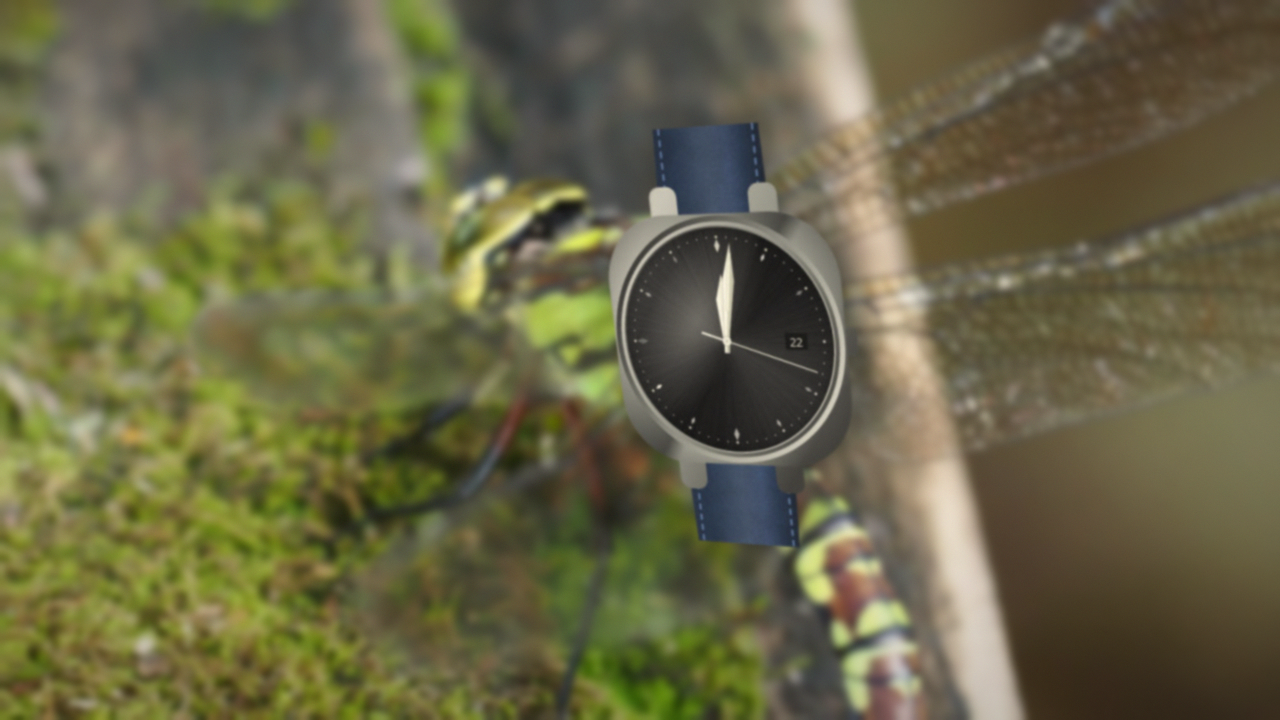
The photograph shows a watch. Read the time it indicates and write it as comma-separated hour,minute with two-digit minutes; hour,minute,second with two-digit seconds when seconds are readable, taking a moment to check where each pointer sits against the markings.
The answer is 12,01,18
